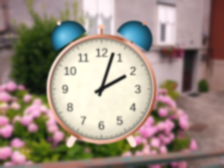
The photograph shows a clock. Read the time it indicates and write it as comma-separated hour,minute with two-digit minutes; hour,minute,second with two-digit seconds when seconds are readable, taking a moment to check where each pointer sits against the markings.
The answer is 2,03
